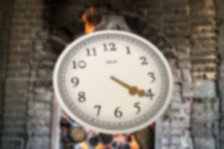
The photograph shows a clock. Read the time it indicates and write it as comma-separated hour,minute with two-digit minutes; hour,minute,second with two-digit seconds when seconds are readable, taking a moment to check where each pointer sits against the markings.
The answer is 4,21
